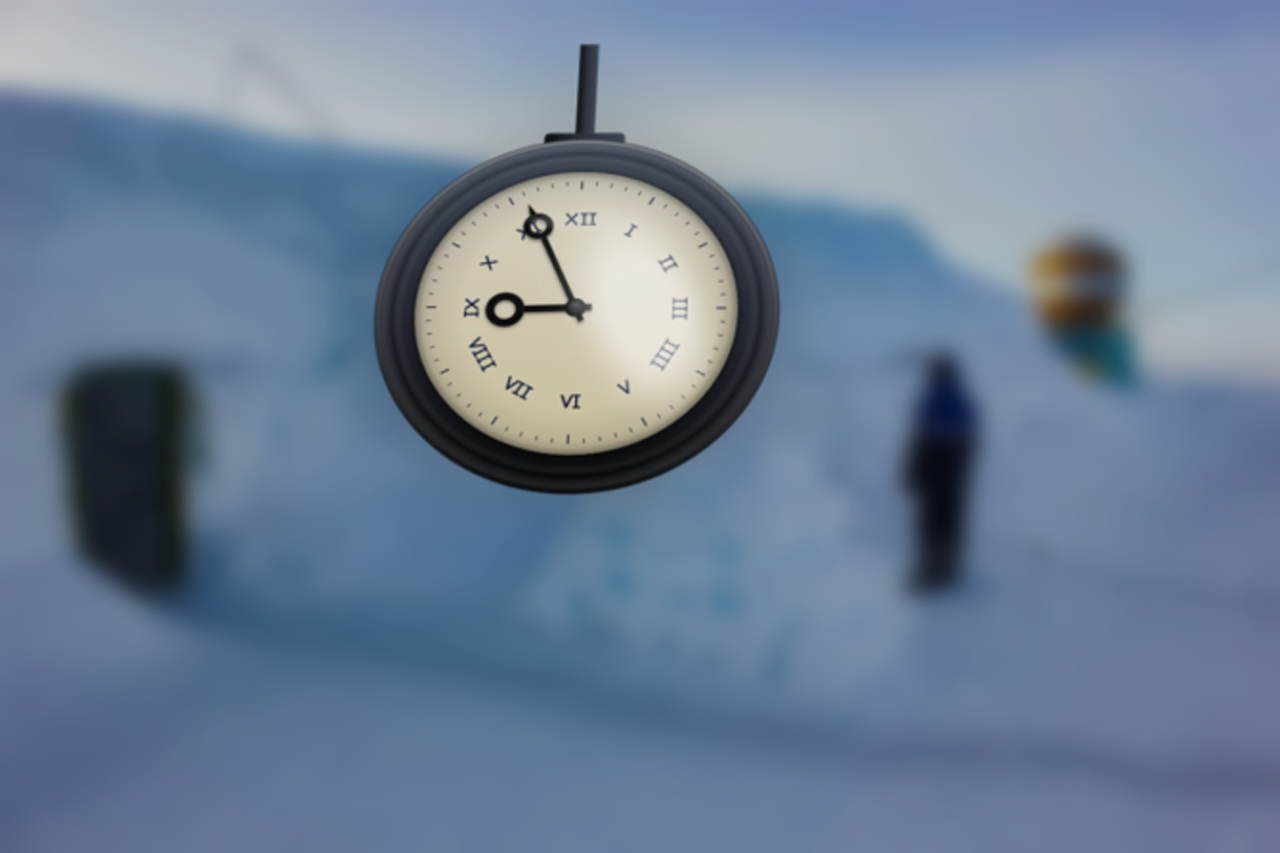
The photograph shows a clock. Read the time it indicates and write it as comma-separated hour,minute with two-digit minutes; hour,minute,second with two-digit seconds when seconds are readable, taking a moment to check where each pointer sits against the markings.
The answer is 8,56
